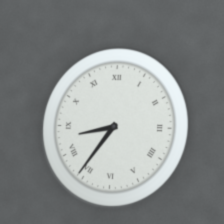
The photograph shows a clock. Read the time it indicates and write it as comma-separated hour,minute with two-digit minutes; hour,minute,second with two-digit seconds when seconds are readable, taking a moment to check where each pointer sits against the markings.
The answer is 8,36
